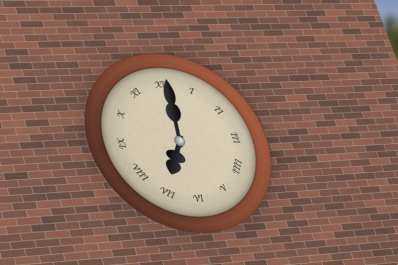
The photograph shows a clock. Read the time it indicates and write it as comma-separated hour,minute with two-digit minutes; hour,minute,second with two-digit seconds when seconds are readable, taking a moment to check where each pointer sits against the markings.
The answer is 7,01
